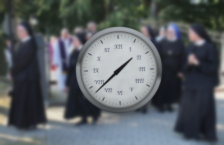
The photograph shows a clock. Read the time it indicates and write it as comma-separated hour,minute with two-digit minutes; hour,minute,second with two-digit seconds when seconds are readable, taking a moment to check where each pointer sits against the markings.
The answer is 1,38
